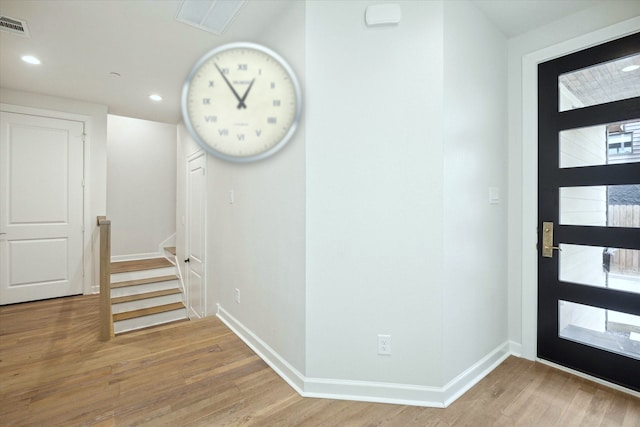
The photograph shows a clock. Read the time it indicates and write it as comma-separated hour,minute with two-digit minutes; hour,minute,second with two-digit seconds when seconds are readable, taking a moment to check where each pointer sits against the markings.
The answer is 12,54
